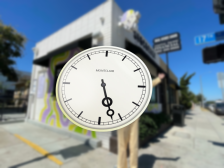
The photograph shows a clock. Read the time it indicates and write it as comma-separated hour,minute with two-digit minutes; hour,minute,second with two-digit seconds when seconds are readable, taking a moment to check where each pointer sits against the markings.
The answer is 5,27
